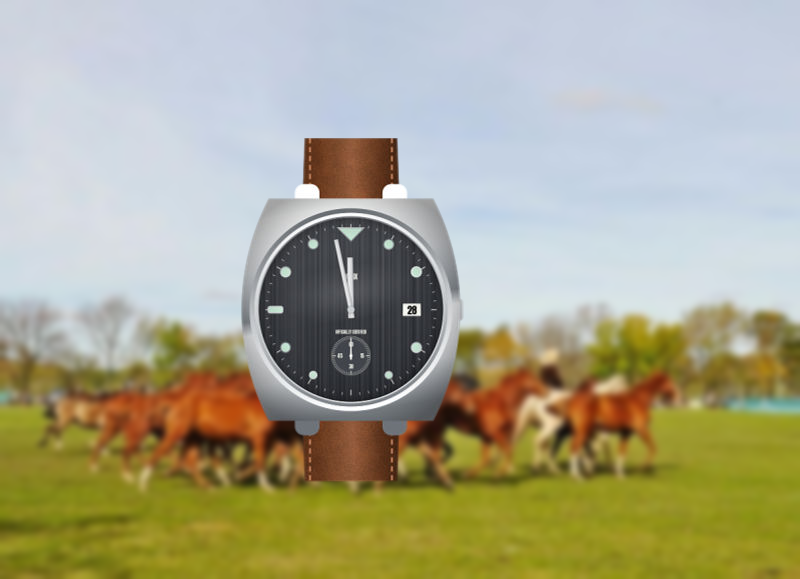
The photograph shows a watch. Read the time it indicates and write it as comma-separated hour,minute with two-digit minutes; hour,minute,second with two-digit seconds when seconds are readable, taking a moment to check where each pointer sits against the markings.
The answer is 11,58
